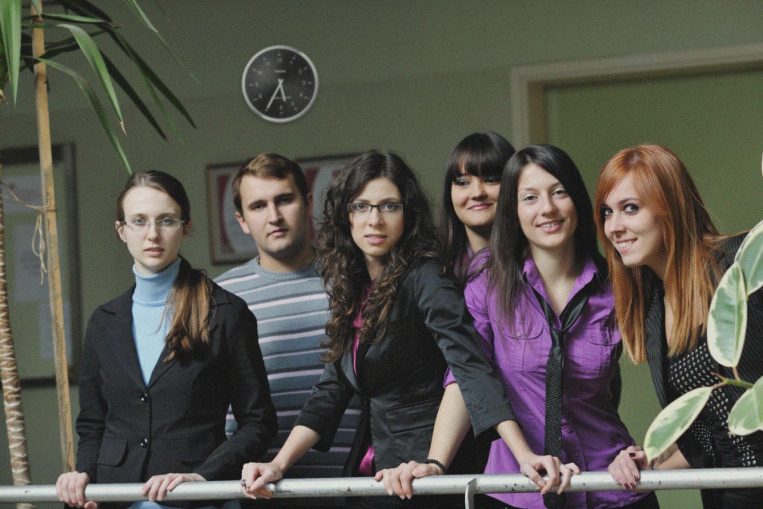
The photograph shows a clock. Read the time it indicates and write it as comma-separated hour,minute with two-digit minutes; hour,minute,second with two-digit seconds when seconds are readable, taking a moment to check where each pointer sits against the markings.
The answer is 5,35
